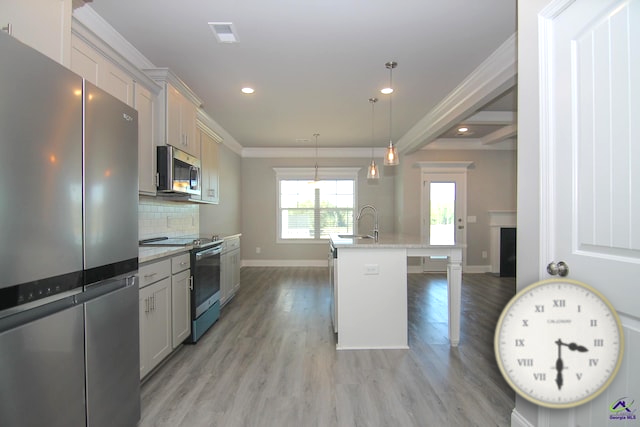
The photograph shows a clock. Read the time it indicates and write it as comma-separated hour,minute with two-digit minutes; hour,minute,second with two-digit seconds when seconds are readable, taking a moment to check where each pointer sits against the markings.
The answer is 3,30
